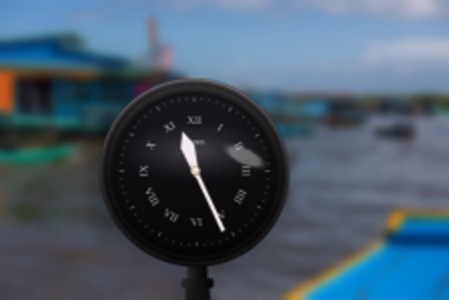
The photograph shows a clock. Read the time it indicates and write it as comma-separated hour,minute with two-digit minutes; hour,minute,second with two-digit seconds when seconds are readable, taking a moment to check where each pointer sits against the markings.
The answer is 11,26
